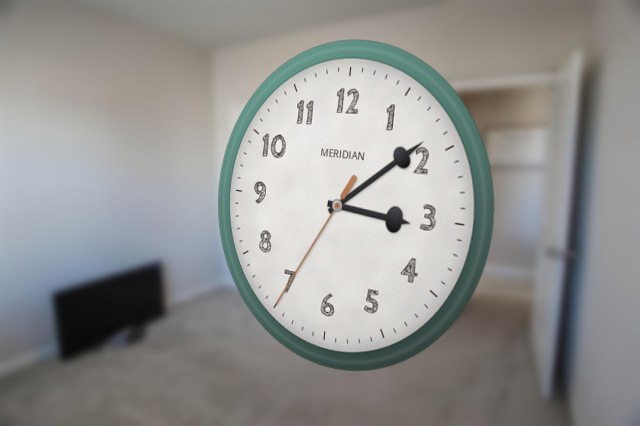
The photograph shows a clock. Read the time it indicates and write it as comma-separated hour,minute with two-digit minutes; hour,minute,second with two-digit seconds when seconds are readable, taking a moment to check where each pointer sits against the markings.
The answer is 3,08,35
